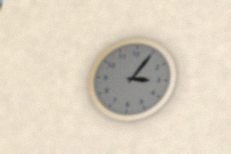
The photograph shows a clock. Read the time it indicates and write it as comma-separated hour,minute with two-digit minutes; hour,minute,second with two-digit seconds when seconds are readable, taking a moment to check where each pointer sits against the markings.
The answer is 3,05
